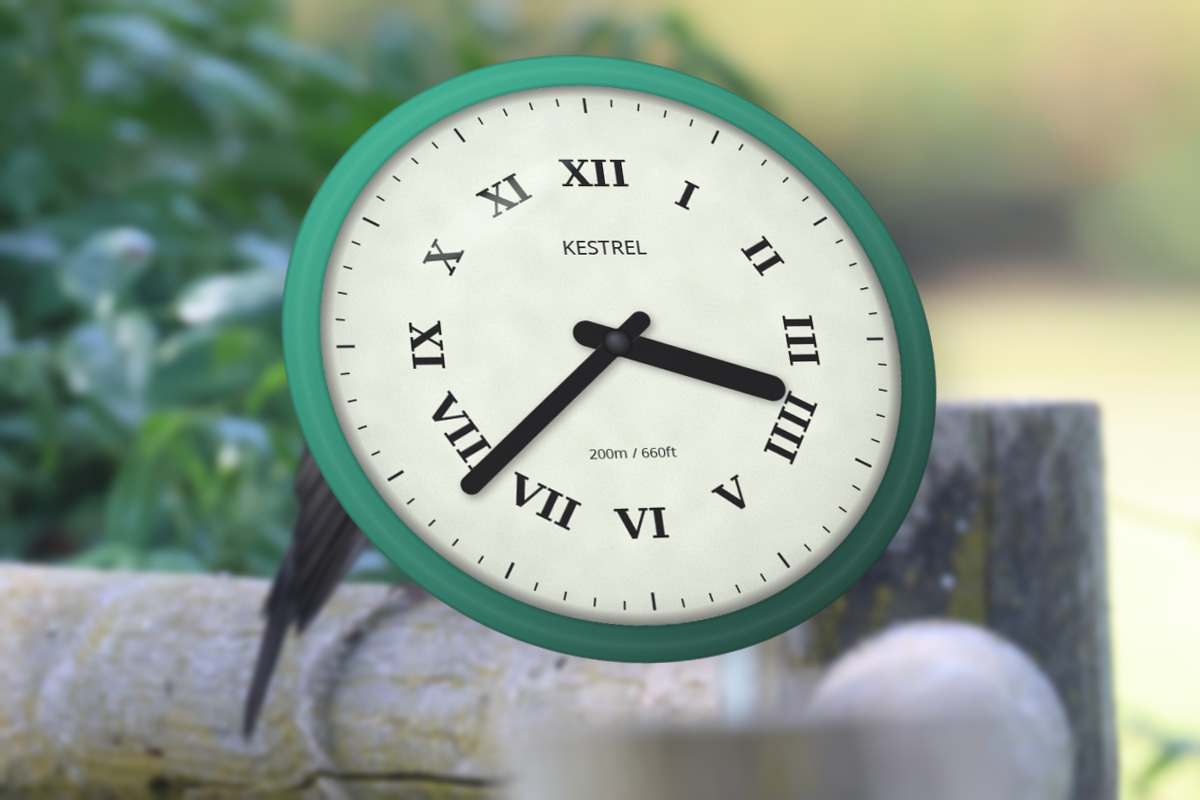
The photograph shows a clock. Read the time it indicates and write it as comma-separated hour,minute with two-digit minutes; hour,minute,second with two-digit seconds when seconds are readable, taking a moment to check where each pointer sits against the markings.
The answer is 3,38
